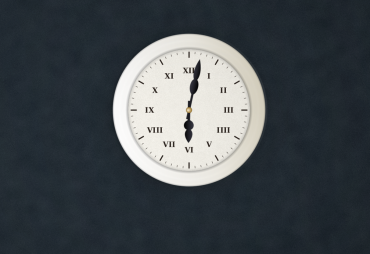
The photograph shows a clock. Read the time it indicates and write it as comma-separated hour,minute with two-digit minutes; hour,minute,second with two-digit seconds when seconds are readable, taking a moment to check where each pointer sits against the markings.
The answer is 6,02
